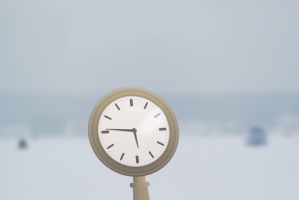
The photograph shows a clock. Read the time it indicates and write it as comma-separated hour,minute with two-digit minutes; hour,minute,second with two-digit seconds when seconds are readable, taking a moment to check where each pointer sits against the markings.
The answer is 5,46
